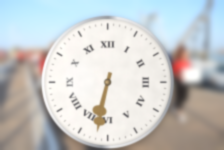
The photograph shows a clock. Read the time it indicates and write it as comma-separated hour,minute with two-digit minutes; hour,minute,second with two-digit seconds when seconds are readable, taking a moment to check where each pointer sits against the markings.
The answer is 6,32
